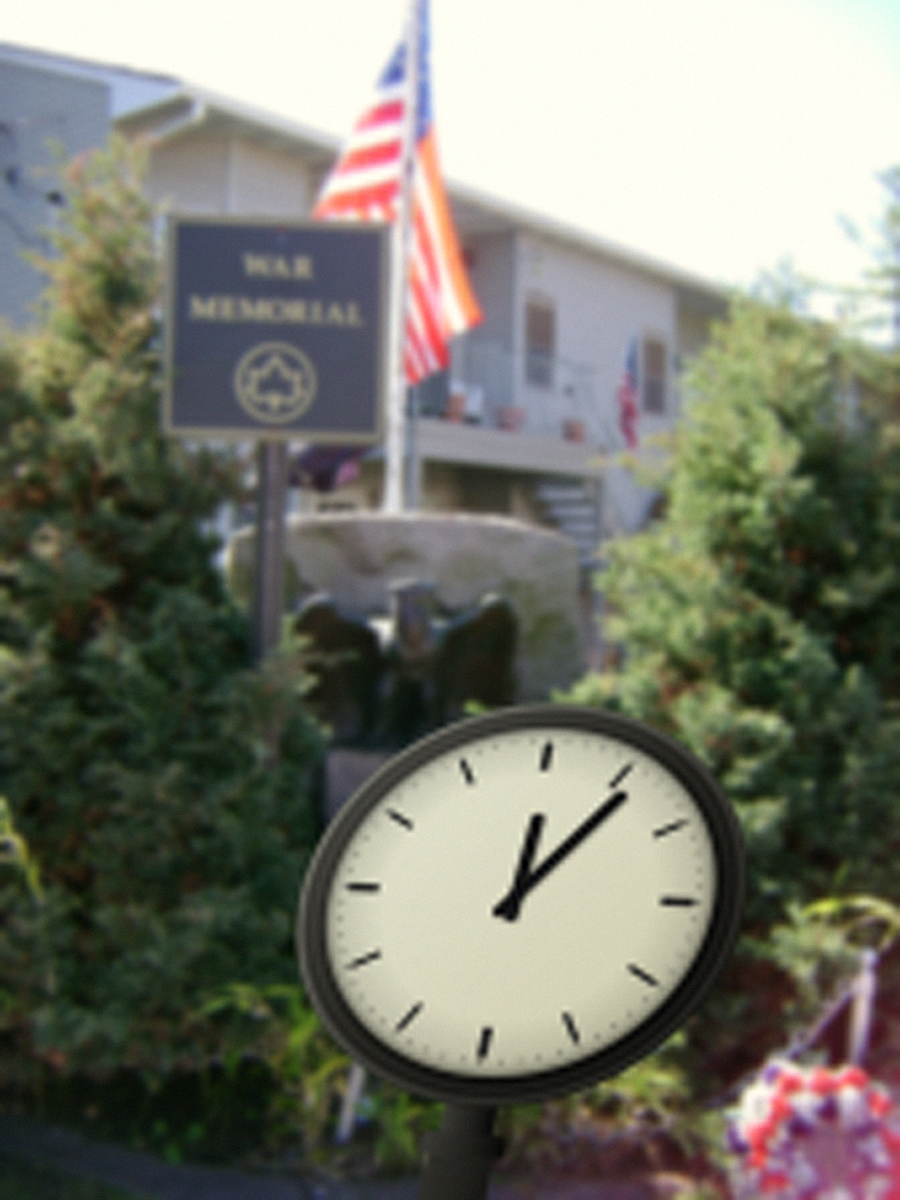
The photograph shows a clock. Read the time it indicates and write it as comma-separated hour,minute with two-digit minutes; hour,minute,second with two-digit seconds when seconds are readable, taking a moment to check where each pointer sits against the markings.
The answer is 12,06
